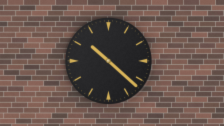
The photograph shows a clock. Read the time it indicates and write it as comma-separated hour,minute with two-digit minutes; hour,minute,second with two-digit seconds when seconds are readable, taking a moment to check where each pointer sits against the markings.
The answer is 10,22
